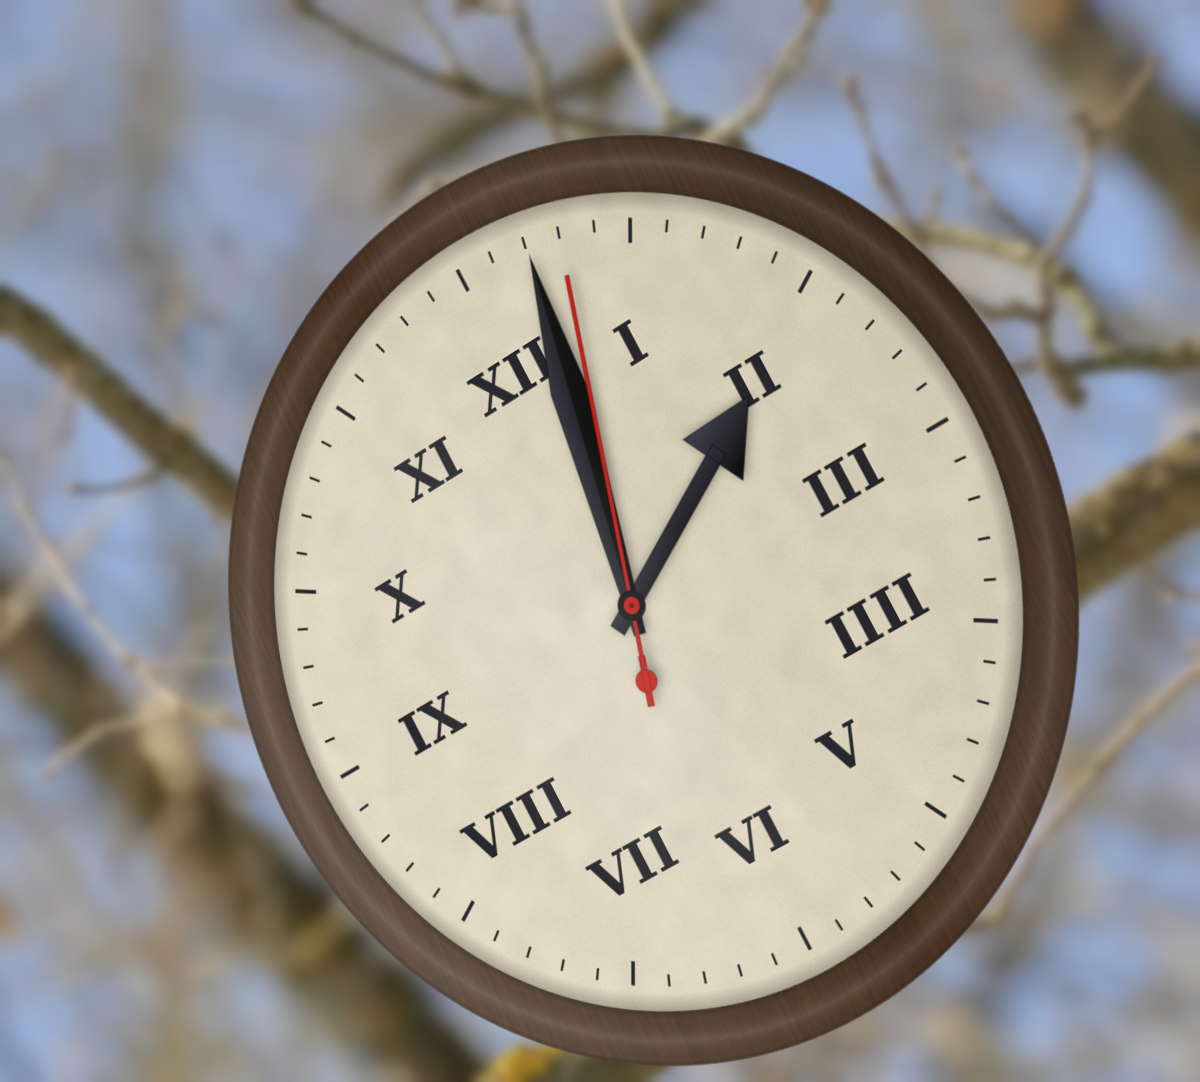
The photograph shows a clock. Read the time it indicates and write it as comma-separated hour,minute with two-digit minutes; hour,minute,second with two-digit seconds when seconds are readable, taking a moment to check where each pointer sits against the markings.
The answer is 2,02,03
